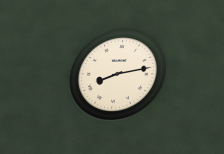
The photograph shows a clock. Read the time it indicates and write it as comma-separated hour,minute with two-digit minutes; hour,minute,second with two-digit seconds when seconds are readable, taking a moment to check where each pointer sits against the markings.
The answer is 8,13
